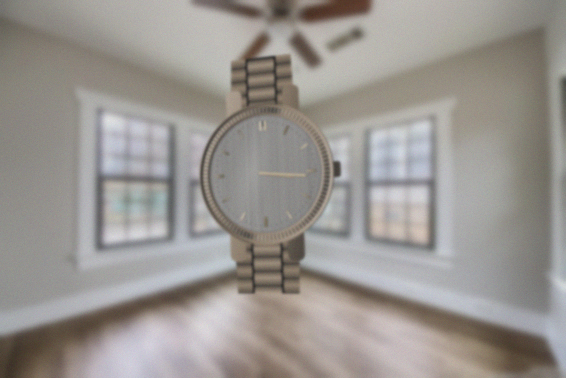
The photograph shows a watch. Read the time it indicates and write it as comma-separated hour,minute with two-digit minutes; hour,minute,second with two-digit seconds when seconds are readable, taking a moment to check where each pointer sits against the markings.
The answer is 3,16
